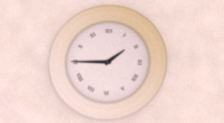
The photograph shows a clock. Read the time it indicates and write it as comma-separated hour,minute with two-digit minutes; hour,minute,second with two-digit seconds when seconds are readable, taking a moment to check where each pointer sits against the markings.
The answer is 1,45
